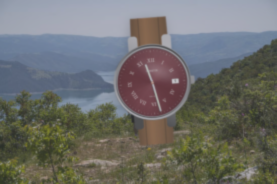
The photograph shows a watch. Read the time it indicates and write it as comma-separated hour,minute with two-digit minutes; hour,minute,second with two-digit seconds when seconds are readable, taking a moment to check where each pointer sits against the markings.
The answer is 11,28
